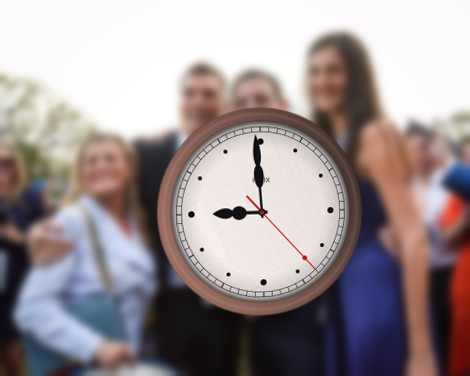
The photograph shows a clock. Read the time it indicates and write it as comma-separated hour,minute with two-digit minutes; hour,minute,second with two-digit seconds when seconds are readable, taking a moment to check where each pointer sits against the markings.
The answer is 8,59,23
